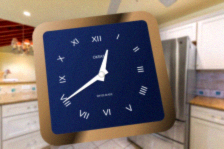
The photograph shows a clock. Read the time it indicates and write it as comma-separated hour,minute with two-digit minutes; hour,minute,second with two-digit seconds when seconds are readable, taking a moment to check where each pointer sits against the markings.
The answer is 12,40
